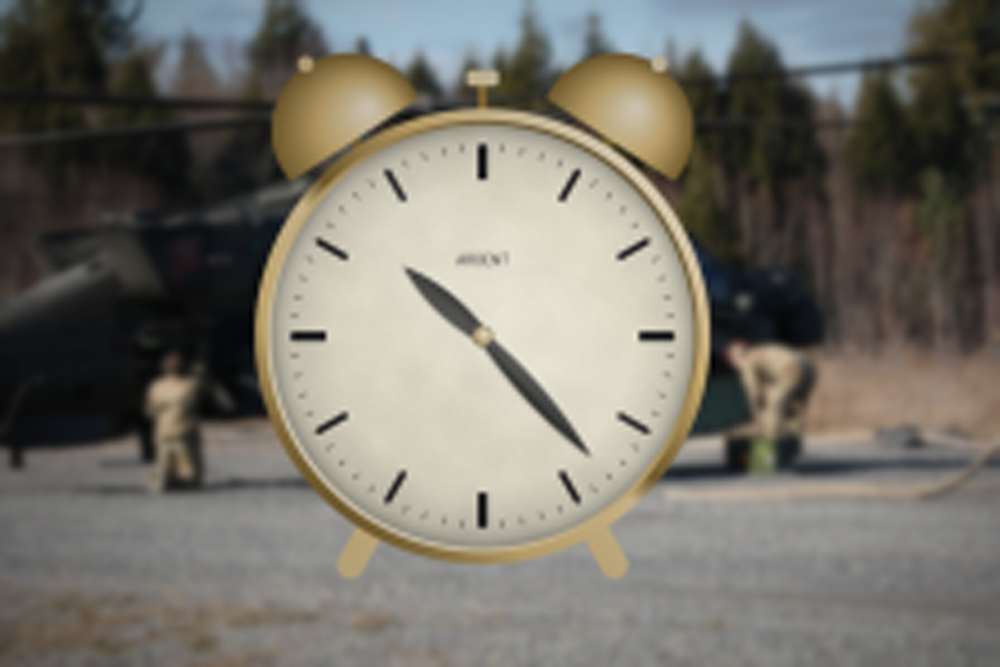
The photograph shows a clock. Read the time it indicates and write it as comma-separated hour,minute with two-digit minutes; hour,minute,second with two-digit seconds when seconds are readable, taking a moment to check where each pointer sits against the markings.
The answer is 10,23
